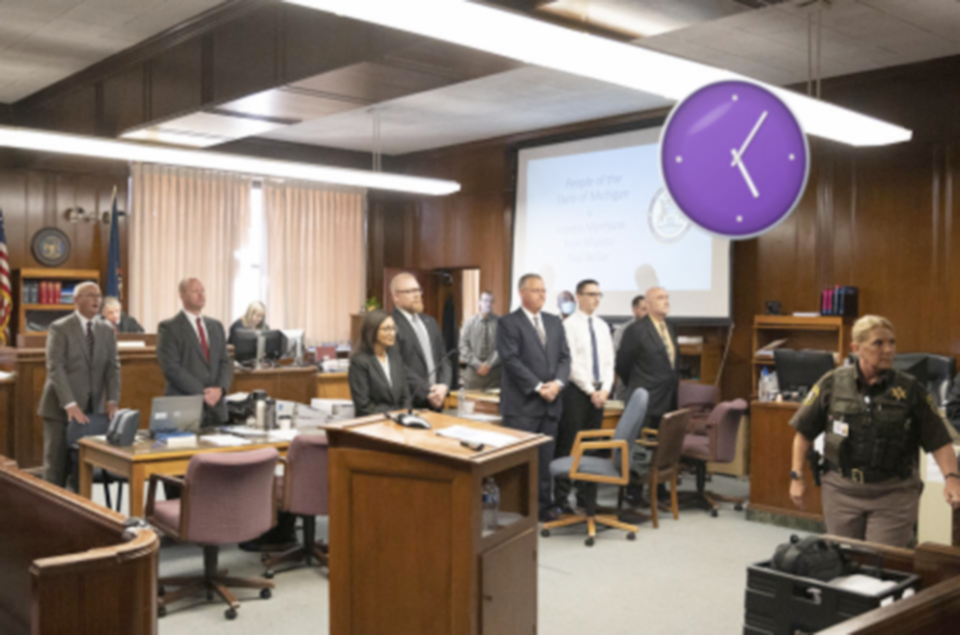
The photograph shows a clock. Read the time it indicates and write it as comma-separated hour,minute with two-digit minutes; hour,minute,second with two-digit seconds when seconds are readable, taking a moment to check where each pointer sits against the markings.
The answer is 5,06
